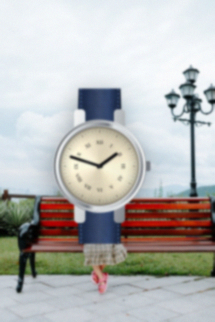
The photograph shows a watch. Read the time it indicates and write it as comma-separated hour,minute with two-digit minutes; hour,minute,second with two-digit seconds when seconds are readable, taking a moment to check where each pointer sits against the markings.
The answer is 1,48
